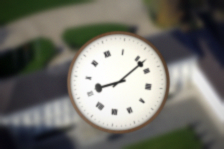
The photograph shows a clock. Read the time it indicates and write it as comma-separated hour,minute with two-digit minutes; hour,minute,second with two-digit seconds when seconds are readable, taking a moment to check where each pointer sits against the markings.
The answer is 9,12
